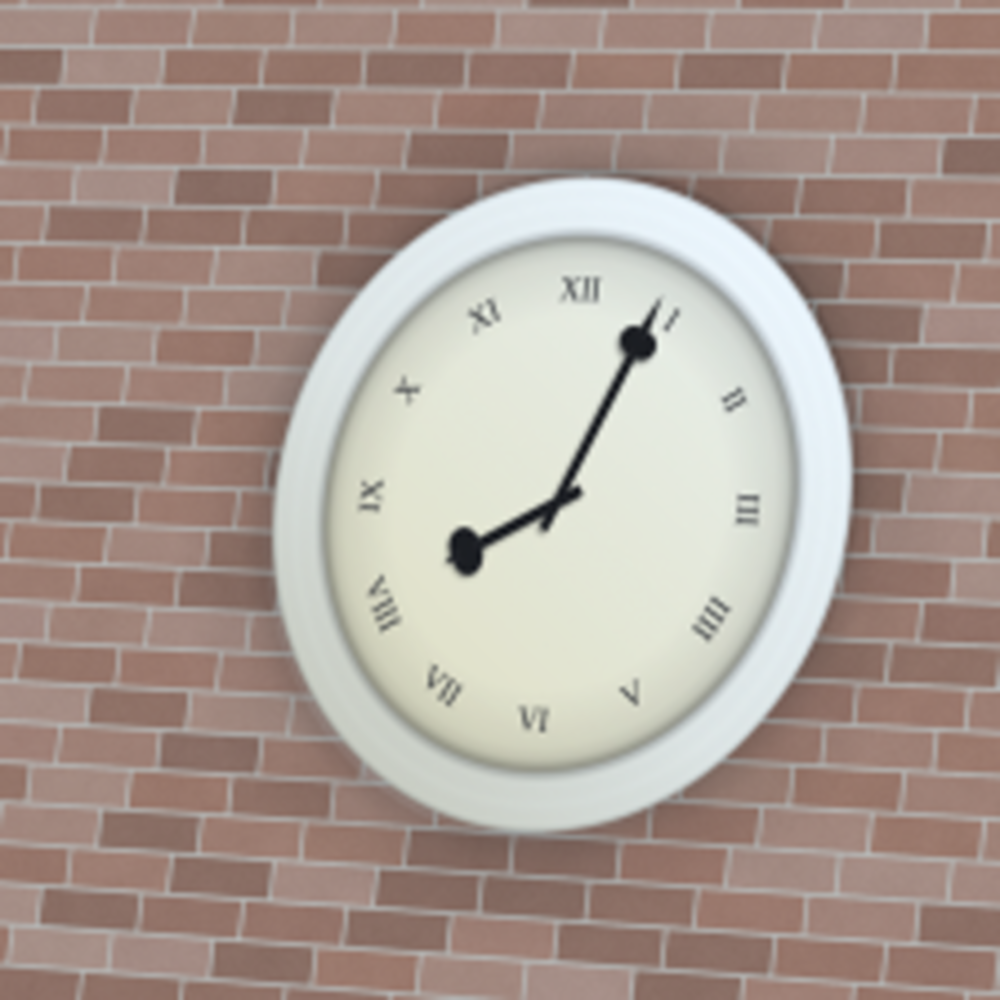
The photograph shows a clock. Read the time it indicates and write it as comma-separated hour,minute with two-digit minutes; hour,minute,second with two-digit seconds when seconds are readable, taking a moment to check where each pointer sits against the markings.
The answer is 8,04
